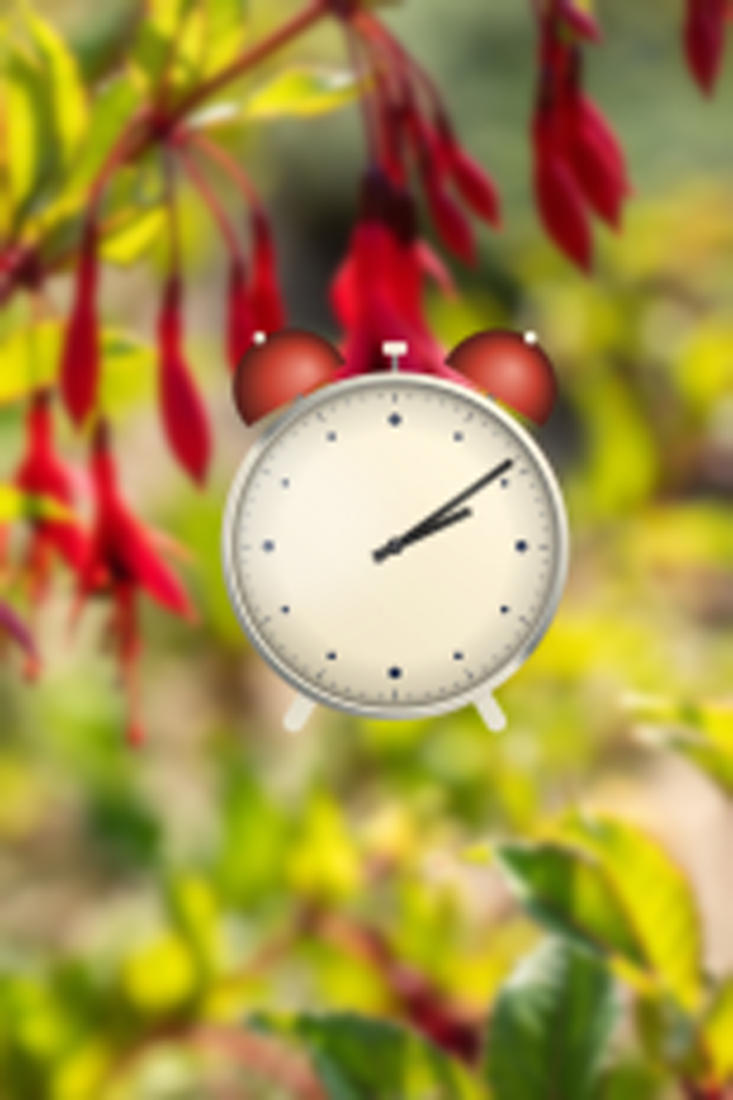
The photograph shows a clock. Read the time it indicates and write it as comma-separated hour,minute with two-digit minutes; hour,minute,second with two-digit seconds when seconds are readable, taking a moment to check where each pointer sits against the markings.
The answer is 2,09
